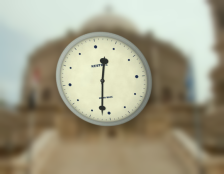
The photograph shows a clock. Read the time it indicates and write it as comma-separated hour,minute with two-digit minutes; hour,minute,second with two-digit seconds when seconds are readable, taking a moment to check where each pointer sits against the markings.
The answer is 12,32
